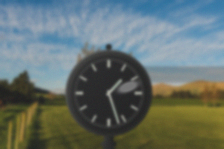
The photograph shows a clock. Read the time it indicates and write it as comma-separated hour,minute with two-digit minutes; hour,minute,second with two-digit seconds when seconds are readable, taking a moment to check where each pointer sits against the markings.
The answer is 1,27
